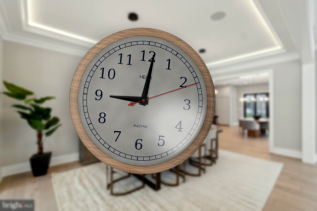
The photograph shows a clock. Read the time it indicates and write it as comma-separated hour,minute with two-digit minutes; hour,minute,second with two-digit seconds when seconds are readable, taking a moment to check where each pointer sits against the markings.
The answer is 9,01,11
